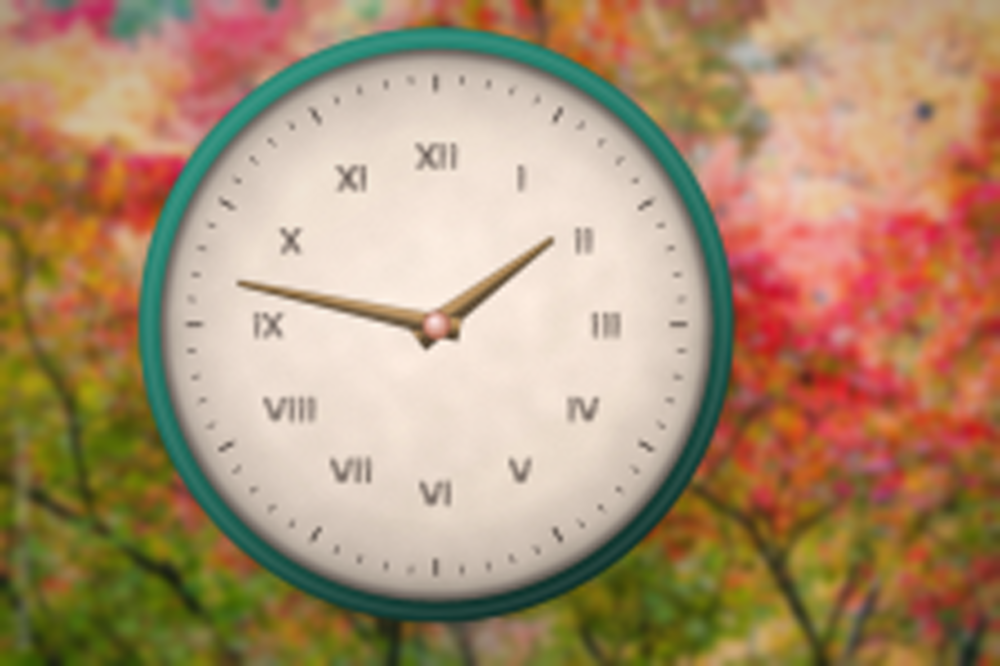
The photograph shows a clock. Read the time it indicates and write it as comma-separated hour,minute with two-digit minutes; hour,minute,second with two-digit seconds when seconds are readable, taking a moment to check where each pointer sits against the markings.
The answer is 1,47
